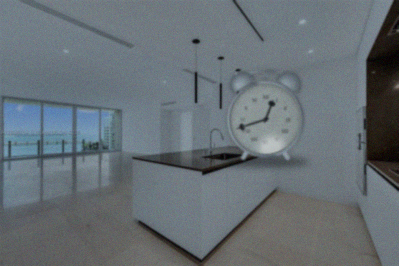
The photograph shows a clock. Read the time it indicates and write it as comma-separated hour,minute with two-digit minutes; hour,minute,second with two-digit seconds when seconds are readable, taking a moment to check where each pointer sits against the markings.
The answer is 12,42
